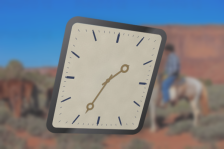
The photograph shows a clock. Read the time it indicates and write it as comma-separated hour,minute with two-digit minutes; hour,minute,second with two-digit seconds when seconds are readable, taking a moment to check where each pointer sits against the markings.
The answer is 1,34
